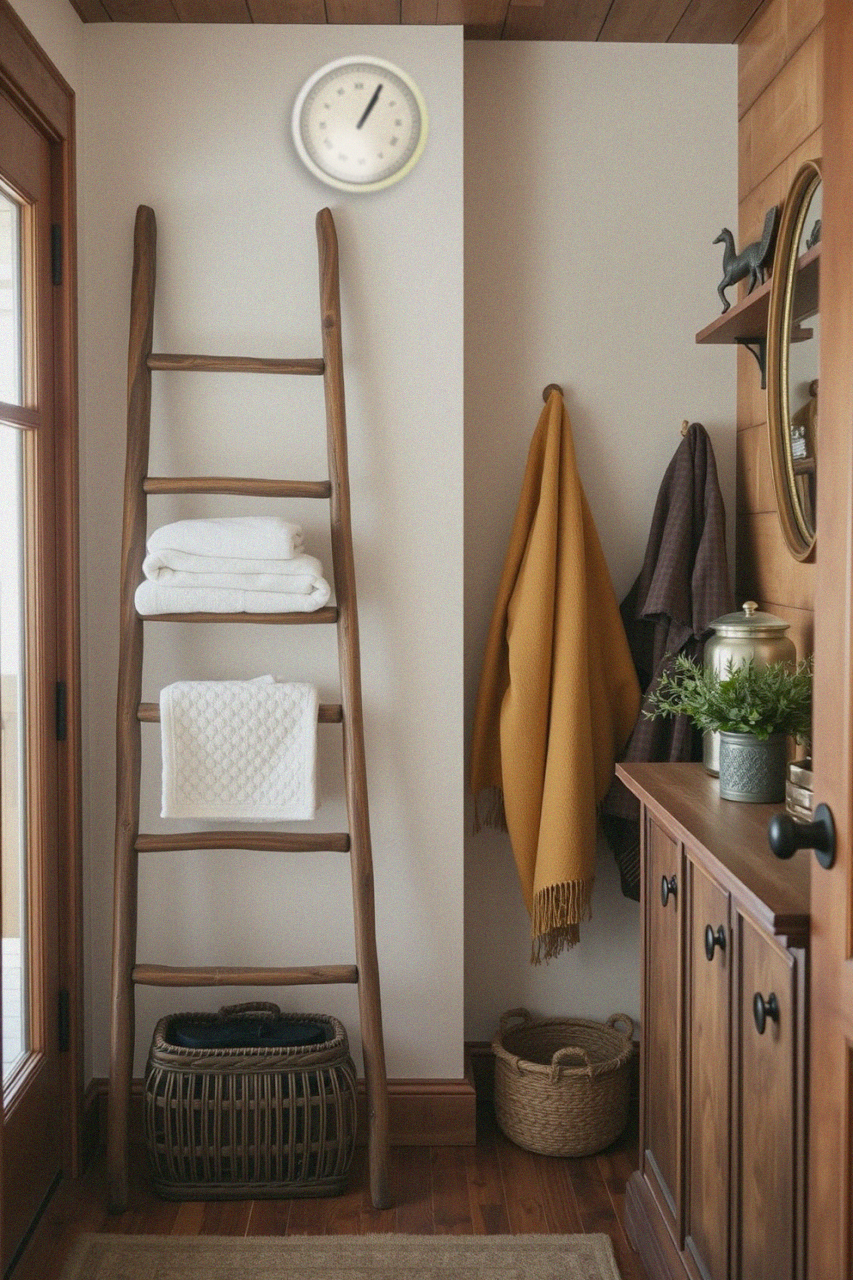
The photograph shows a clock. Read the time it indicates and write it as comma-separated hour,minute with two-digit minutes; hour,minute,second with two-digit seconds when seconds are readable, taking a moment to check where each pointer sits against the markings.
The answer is 1,05
